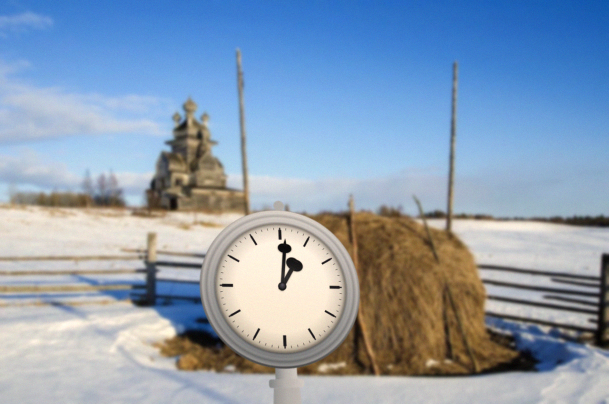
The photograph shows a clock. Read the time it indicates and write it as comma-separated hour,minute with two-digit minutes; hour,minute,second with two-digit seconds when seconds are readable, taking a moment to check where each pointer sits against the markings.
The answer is 1,01
